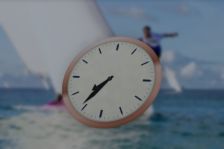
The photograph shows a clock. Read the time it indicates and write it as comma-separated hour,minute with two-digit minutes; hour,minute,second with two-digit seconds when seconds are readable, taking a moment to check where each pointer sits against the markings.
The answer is 7,36
